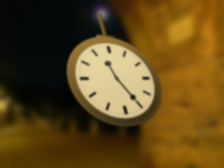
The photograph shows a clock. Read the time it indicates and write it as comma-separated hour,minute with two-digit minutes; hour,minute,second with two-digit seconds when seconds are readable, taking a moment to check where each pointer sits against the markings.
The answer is 11,25
